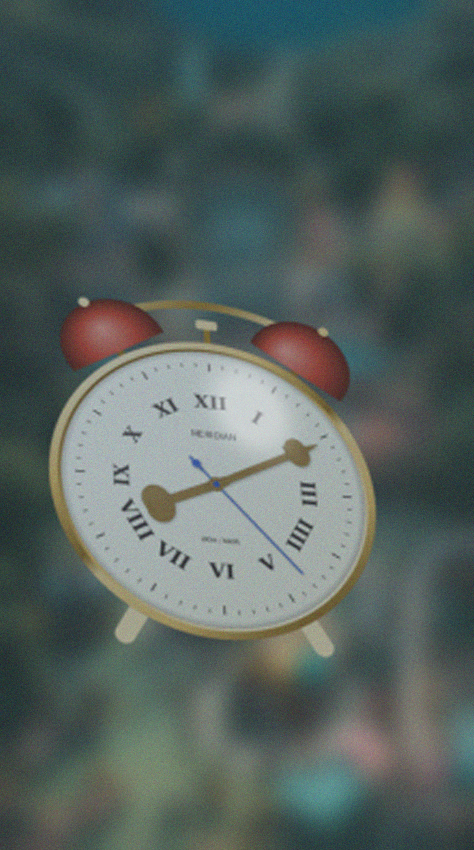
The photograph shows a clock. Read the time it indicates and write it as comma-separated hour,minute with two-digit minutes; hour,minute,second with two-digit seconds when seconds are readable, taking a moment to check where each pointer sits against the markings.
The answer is 8,10,23
